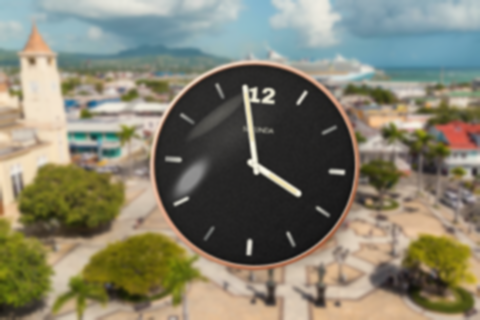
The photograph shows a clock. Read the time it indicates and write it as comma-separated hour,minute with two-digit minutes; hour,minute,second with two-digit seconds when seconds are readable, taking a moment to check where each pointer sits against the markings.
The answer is 3,58
